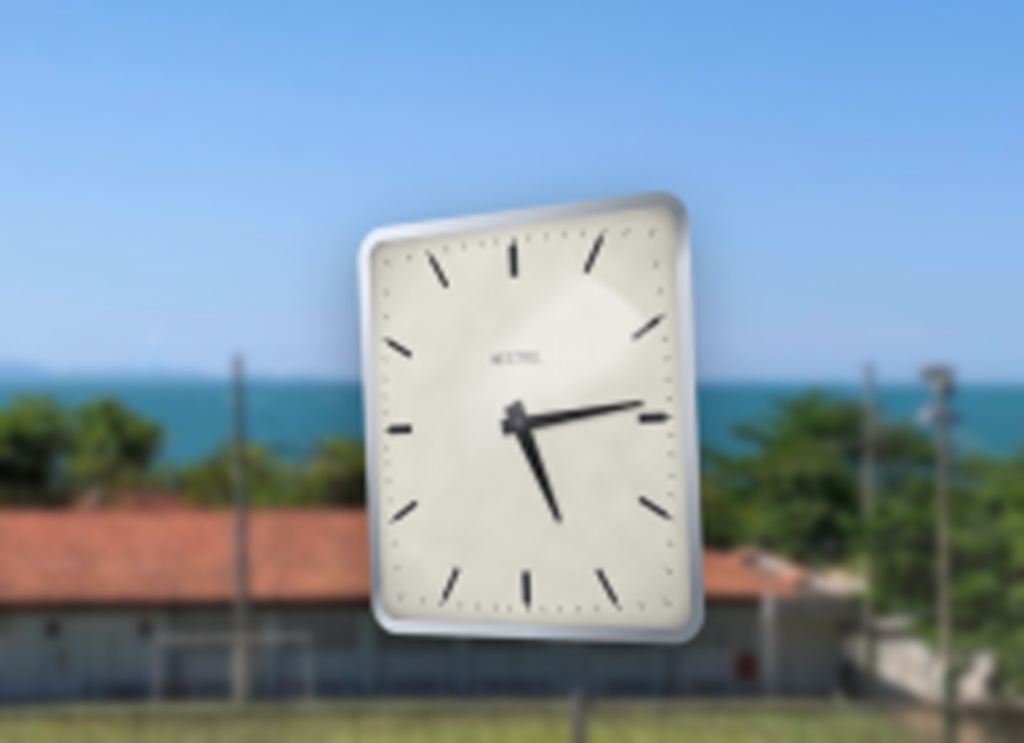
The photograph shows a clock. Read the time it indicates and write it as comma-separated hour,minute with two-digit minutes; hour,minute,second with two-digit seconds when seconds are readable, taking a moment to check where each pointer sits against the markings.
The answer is 5,14
